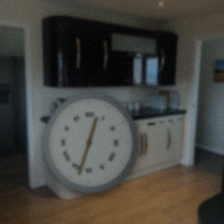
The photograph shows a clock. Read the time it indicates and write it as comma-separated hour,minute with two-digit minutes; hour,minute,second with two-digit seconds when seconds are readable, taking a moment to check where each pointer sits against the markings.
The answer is 12,33
